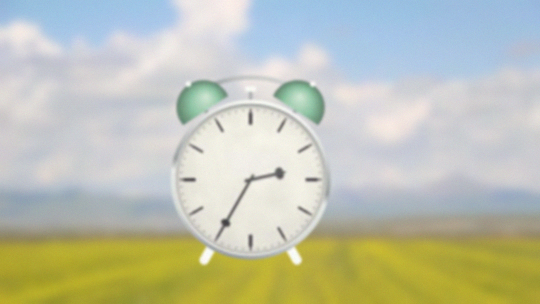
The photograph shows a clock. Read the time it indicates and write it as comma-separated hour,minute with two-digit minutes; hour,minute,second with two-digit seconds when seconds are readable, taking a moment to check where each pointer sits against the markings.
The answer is 2,35
